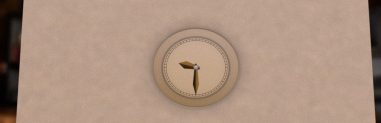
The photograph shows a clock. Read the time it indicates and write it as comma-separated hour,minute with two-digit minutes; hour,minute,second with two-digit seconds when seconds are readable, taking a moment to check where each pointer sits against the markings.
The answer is 9,30
